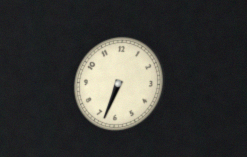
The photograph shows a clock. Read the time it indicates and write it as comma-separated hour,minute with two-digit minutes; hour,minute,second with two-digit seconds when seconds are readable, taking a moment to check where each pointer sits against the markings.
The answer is 6,33
